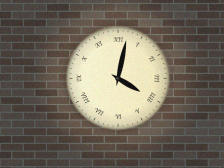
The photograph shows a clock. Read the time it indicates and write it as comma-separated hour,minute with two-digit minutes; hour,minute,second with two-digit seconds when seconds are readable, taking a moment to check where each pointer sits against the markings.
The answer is 4,02
